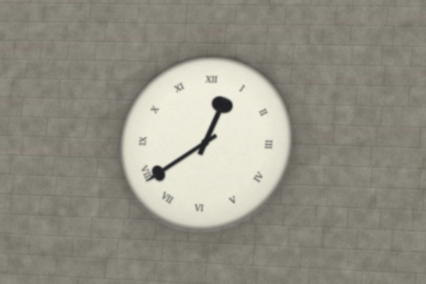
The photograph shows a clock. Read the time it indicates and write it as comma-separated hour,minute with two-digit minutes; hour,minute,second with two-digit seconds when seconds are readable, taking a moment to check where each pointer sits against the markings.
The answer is 12,39
